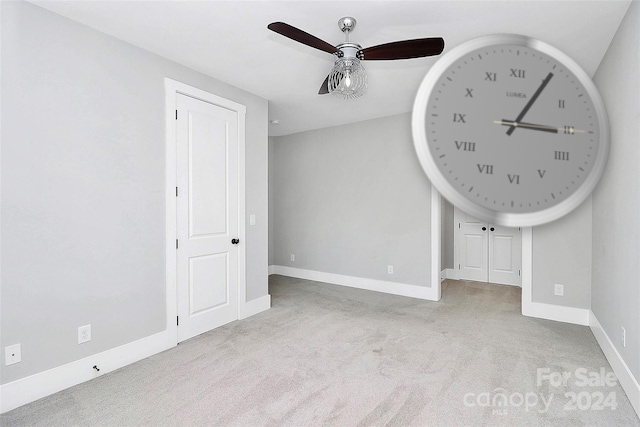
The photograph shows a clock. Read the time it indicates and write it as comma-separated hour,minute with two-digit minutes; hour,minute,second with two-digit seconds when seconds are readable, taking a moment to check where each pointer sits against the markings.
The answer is 3,05,15
